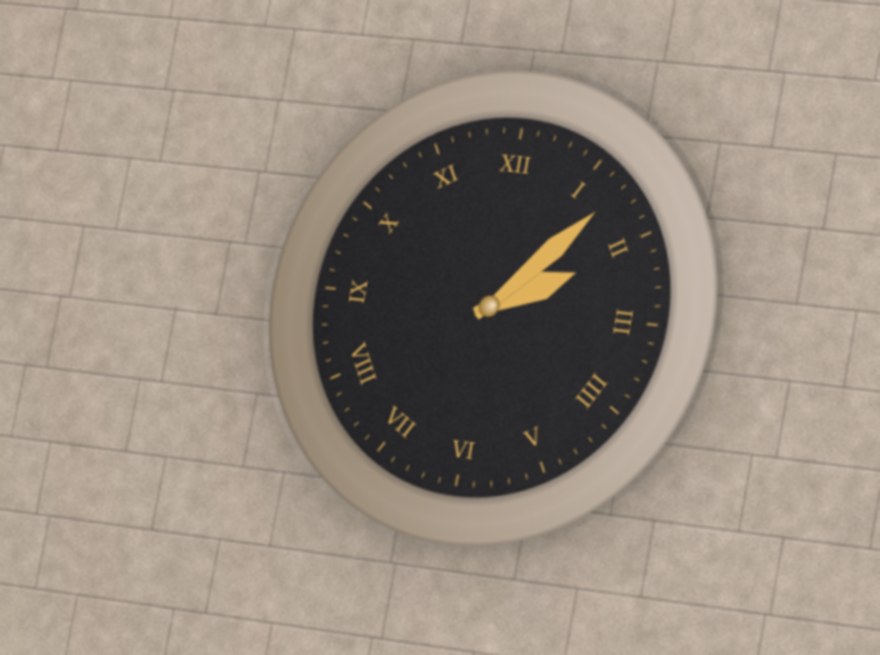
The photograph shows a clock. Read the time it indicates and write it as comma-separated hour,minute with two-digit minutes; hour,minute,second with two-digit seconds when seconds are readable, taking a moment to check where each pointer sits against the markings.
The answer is 2,07
